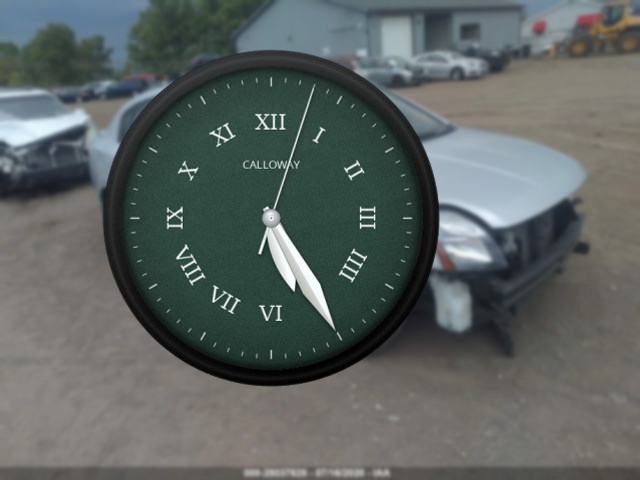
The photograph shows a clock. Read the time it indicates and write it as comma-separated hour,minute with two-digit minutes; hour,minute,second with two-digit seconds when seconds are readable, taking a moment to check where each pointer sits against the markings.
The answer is 5,25,03
